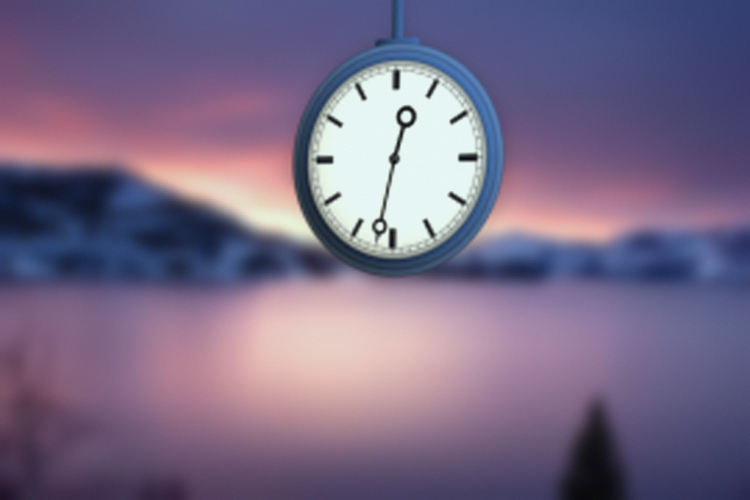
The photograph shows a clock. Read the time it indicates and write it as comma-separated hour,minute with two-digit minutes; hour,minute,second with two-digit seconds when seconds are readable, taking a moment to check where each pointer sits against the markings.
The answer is 12,32
